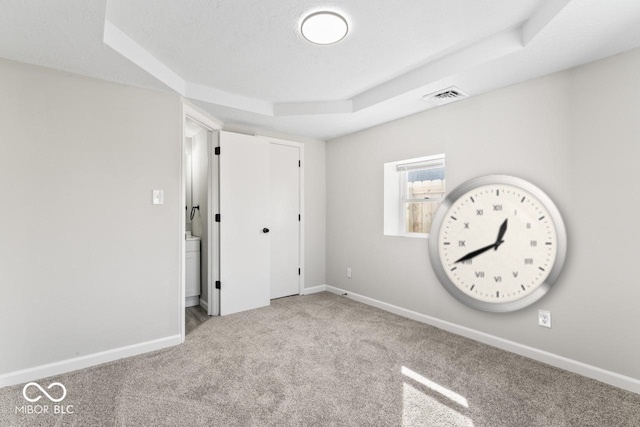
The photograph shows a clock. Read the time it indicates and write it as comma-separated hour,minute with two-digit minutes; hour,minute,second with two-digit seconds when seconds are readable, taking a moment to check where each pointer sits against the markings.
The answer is 12,41
